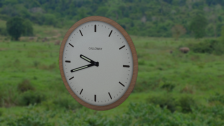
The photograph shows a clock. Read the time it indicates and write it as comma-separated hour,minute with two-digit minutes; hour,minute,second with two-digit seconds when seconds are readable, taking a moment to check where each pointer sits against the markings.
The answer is 9,42
